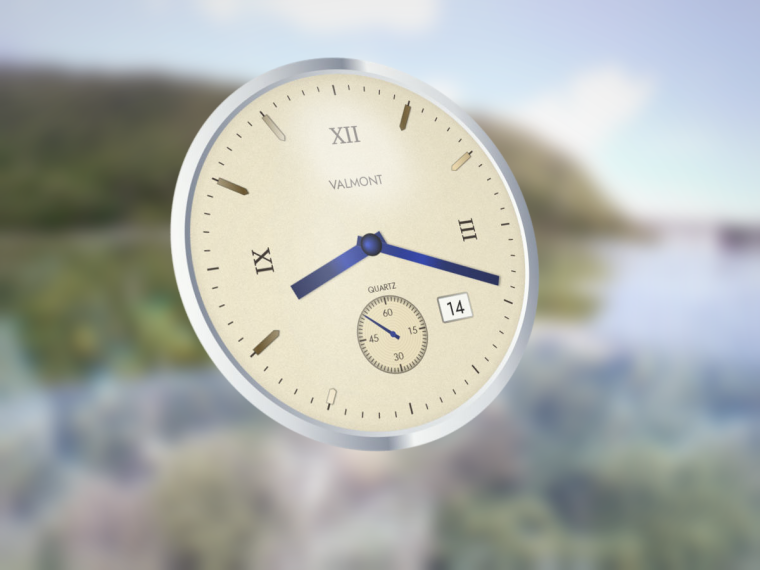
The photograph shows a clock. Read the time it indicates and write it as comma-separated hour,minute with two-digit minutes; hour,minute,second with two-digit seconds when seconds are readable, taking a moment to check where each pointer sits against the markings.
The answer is 8,18,52
